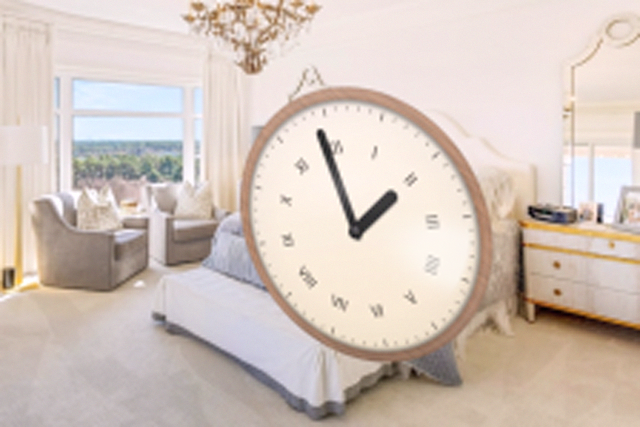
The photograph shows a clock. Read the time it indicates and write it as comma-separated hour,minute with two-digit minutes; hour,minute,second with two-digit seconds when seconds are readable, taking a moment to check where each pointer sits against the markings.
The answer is 1,59
